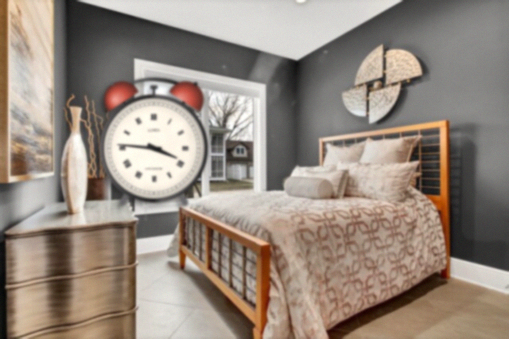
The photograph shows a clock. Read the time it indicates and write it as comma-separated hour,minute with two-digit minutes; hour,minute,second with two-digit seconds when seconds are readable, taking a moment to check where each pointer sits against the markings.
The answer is 3,46
